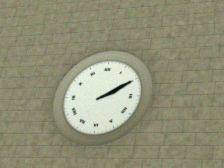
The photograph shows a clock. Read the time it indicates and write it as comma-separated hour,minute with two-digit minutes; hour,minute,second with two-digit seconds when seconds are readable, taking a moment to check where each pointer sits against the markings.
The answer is 2,10
